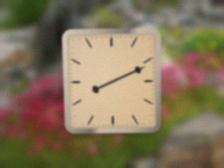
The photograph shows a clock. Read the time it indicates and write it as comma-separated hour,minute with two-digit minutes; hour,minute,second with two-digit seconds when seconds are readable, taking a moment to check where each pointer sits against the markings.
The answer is 8,11
